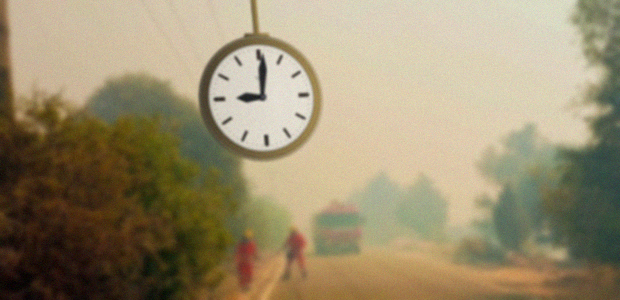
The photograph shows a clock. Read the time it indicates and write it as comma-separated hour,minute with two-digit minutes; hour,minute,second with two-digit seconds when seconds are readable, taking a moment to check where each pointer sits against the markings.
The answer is 9,01
